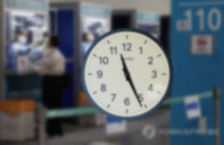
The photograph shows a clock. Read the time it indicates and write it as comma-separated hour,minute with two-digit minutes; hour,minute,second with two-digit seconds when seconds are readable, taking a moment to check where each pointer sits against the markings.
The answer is 11,26
